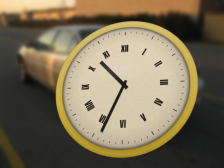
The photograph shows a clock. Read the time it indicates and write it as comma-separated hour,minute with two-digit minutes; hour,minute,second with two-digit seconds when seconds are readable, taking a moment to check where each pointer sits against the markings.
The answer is 10,34
